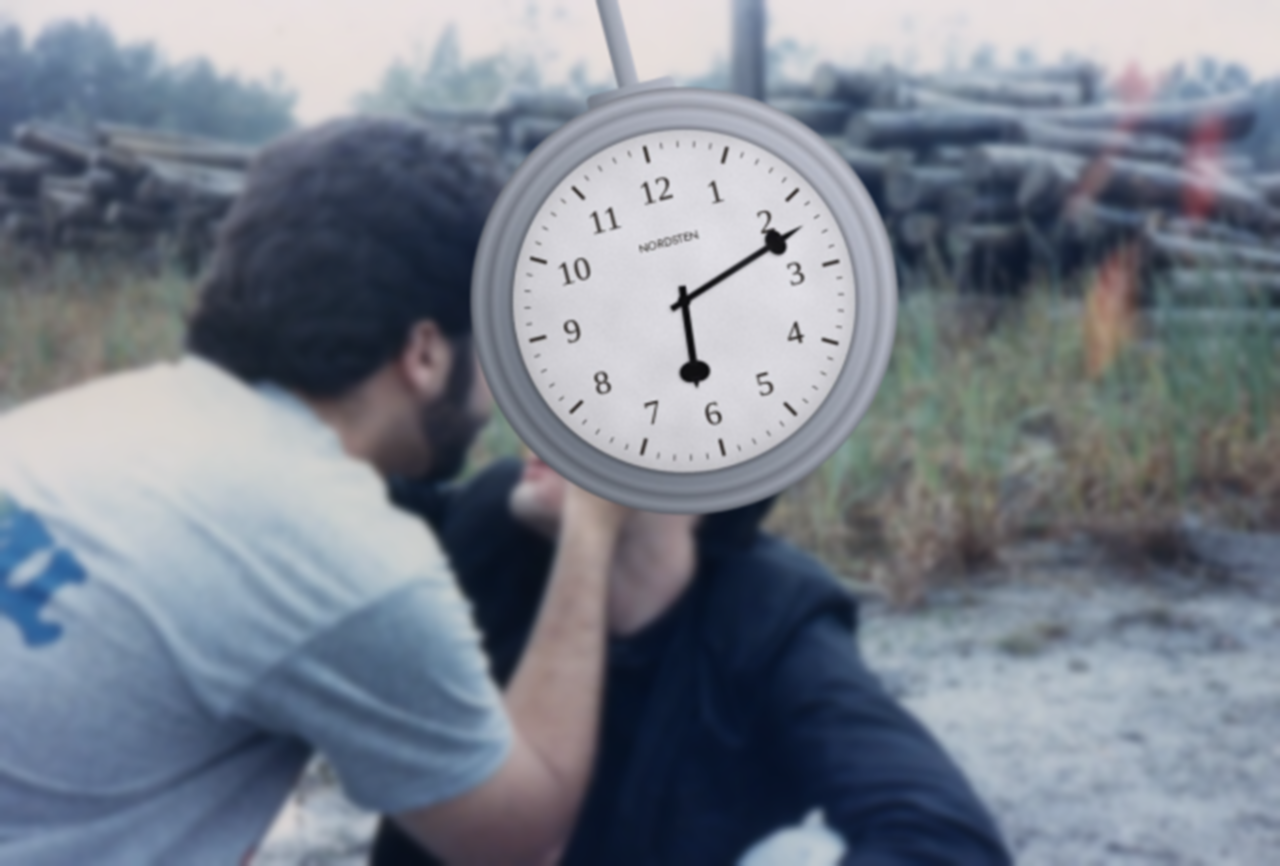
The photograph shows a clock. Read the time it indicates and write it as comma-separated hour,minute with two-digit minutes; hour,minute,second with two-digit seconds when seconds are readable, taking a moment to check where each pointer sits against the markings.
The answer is 6,12
